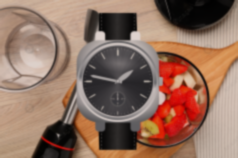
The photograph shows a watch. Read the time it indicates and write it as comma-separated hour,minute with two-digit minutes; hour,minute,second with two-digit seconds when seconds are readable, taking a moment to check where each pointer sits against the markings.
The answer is 1,47
